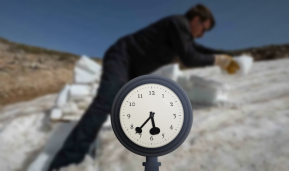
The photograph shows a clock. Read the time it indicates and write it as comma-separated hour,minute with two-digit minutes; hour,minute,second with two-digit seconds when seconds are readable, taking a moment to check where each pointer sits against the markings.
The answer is 5,37
